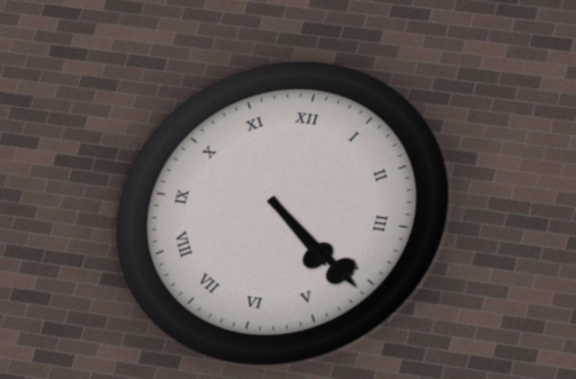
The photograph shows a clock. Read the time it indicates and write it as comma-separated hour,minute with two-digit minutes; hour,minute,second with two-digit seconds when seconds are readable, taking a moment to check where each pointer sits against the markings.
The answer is 4,21
